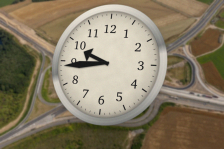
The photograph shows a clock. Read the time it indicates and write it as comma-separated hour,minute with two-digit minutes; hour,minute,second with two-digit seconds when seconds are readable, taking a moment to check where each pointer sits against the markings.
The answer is 9,44
